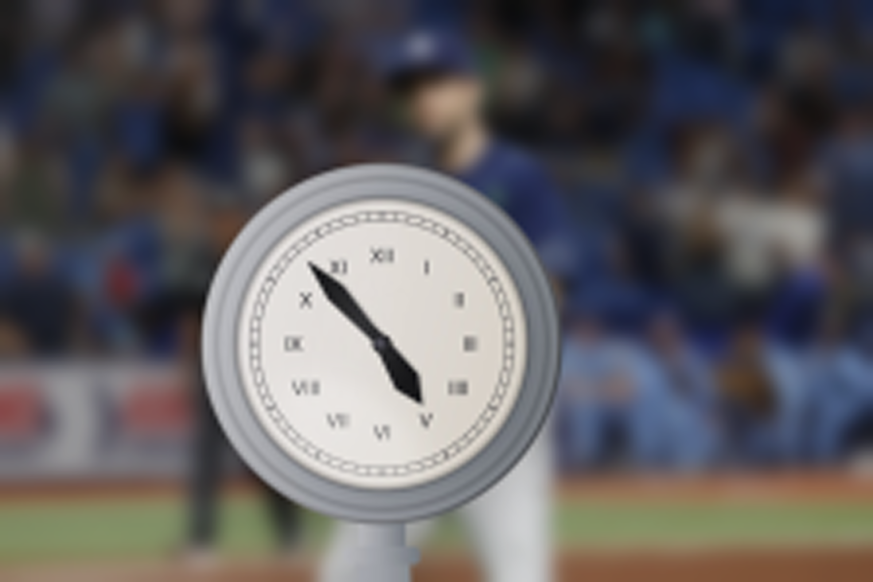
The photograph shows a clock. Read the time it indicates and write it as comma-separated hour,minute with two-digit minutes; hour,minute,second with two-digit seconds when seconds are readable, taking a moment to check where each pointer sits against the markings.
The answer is 4,53
